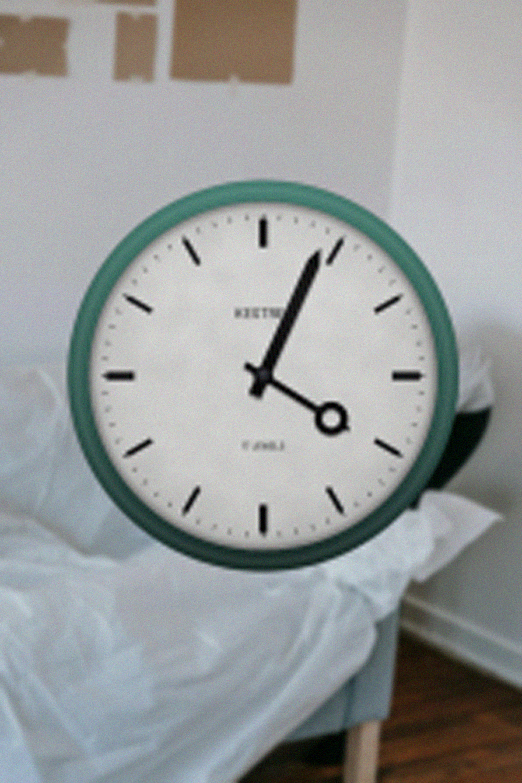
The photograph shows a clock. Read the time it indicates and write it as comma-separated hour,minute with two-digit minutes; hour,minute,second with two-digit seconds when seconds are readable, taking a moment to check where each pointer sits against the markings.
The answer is 4,04
